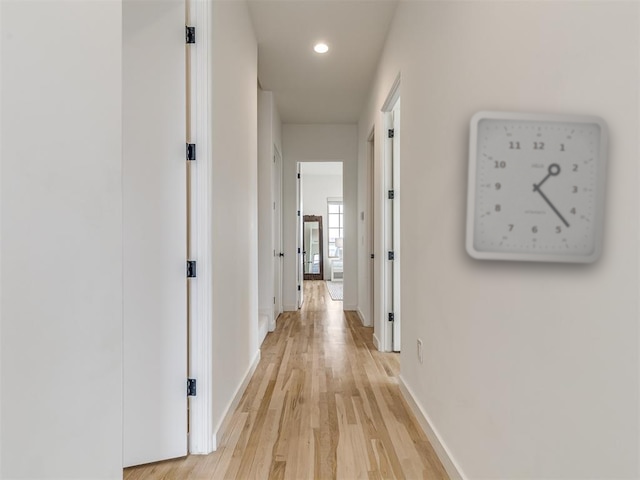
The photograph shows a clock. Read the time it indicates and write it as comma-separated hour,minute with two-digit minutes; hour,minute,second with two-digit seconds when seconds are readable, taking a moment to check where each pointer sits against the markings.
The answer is 1,23
